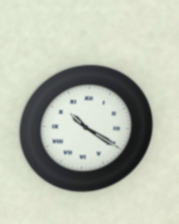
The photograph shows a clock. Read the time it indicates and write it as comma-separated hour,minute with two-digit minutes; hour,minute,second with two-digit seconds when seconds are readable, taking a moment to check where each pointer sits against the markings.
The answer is 10,20
